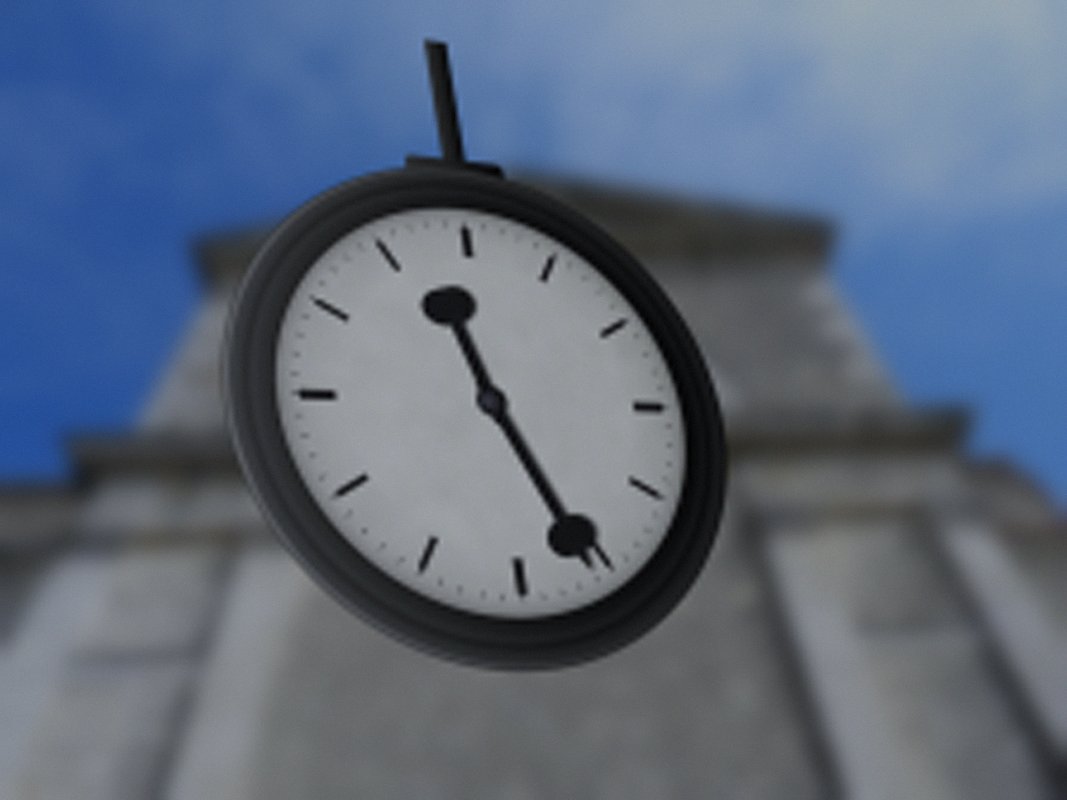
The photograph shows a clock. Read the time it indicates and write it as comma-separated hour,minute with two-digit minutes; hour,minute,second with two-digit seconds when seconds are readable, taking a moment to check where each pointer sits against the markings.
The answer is 11,26
